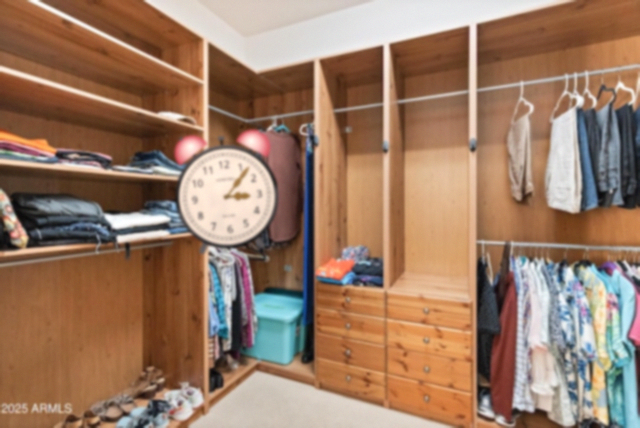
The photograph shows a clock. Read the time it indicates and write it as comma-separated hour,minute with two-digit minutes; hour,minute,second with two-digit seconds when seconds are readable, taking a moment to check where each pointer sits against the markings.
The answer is 3,07
